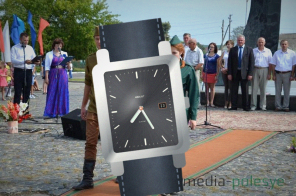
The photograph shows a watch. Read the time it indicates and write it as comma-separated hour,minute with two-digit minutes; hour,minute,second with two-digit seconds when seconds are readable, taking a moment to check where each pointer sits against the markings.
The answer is 7,26
